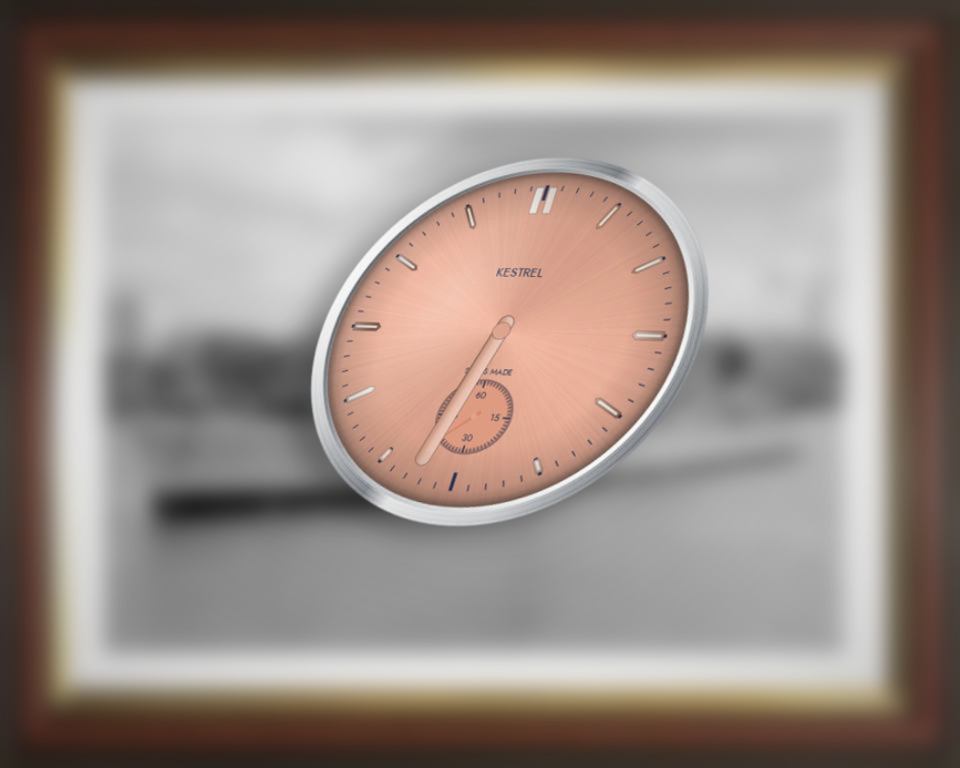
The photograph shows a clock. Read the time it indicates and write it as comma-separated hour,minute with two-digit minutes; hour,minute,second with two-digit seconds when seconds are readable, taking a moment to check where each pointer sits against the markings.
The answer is 6,32,38
